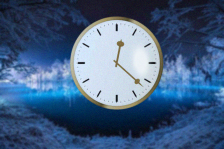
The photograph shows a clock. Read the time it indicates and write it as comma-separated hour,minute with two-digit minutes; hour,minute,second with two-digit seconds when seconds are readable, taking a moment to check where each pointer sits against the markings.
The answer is 12,22
